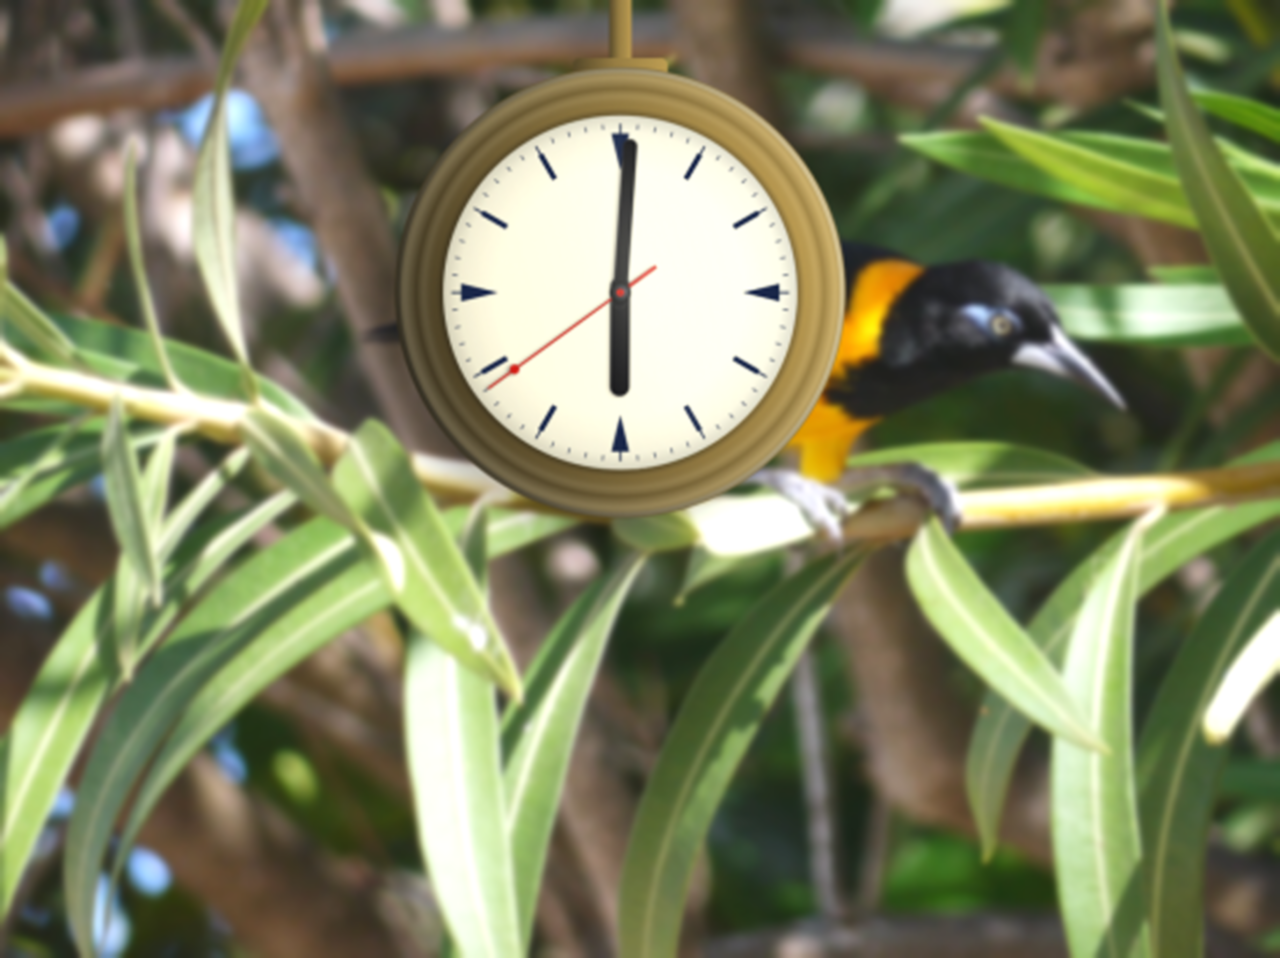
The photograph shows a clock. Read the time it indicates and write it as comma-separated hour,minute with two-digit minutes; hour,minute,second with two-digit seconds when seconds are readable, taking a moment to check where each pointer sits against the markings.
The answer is 6,00,39
